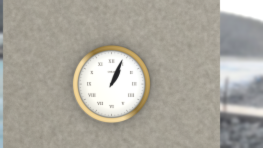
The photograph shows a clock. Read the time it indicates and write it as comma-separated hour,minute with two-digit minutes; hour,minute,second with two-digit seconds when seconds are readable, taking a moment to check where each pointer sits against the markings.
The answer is 1,04
